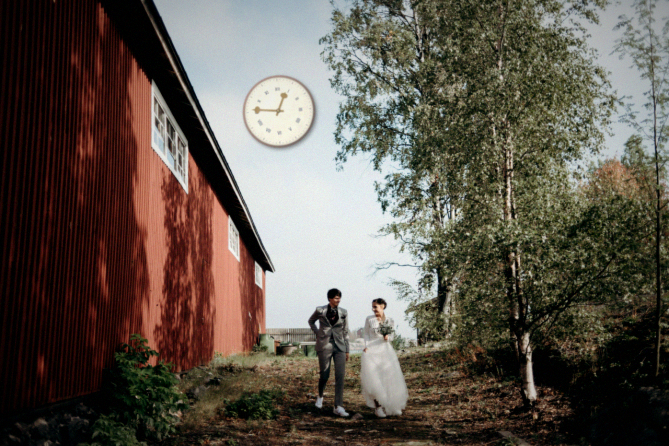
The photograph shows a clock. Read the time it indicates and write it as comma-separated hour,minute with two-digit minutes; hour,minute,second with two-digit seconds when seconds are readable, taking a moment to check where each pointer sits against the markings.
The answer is 12,46
